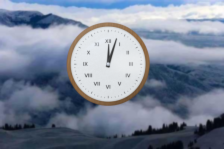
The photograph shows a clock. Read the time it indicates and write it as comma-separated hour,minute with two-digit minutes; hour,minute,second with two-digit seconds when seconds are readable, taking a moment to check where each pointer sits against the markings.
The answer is 12,03
